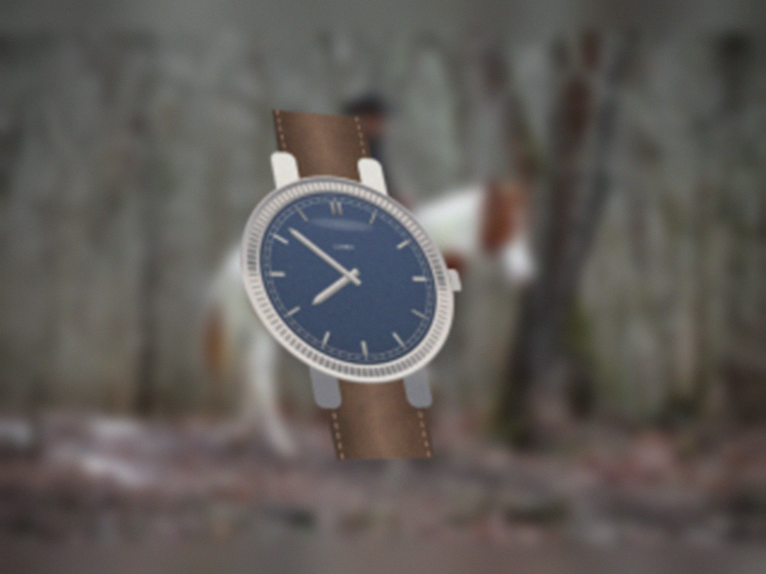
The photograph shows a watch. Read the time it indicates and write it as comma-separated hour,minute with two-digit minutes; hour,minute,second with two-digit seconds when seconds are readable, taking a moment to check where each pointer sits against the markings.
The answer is 7,52
